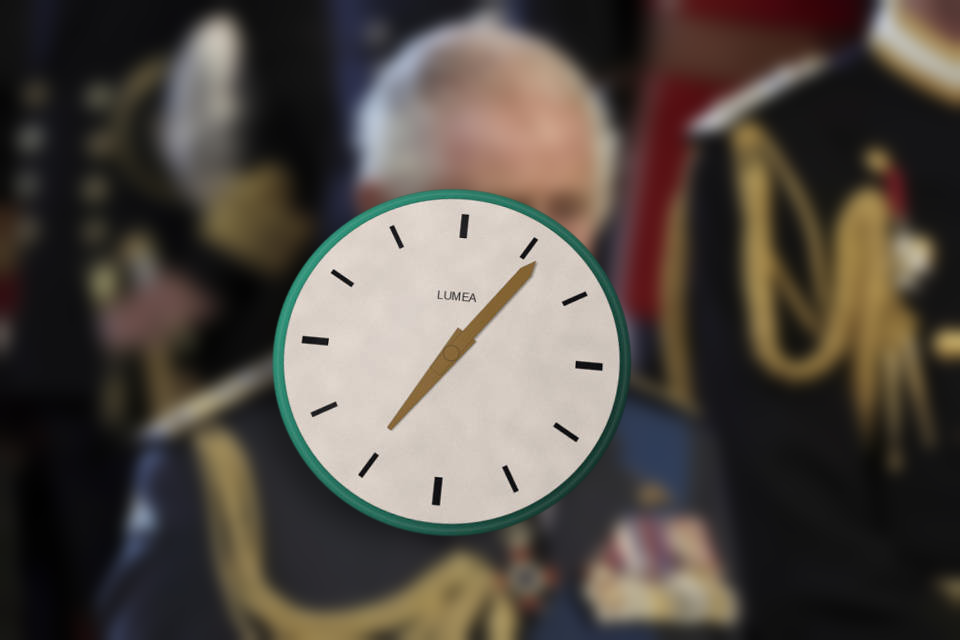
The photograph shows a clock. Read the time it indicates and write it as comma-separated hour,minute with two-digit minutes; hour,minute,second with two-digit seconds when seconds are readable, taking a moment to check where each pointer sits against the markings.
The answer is 7,06
